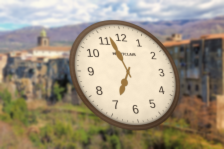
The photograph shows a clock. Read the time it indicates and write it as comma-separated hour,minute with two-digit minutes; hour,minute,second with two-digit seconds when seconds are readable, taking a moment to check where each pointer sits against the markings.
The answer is 6,57
